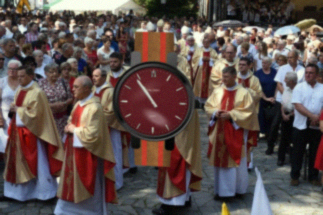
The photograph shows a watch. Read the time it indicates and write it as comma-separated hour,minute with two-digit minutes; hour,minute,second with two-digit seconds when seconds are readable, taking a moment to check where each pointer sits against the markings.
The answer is 10,54
